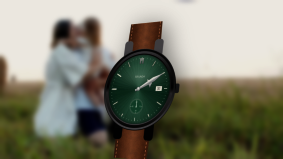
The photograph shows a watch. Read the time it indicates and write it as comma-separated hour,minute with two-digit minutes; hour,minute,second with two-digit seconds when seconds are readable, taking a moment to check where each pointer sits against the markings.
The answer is 2,10
